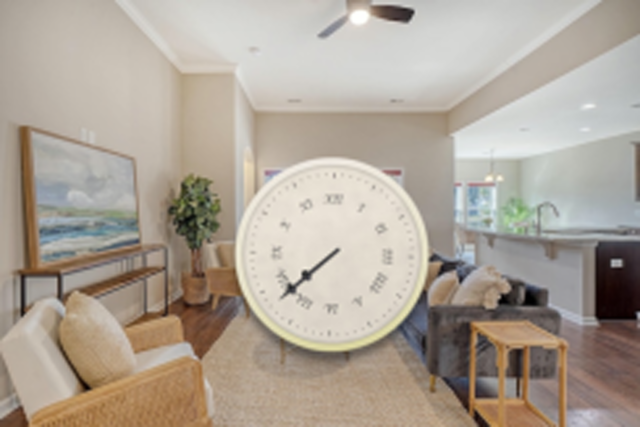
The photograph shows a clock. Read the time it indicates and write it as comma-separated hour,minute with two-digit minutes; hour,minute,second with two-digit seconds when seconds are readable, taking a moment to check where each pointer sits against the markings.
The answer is 7,38
